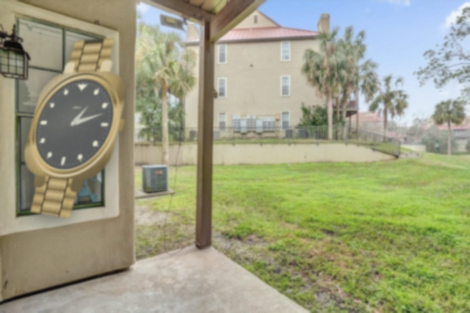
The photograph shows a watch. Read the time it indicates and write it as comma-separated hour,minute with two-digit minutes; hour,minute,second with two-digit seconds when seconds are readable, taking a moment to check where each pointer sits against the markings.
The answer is 1,12
